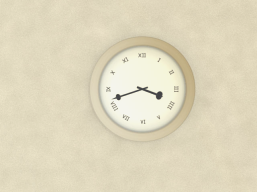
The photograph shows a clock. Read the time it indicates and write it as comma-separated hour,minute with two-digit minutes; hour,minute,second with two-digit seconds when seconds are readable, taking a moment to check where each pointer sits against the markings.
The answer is 3,42
